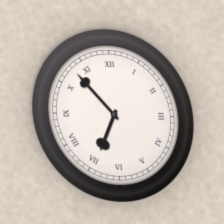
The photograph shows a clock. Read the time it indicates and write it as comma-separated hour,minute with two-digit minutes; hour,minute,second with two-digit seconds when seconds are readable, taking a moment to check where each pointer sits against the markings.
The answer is 6,53
